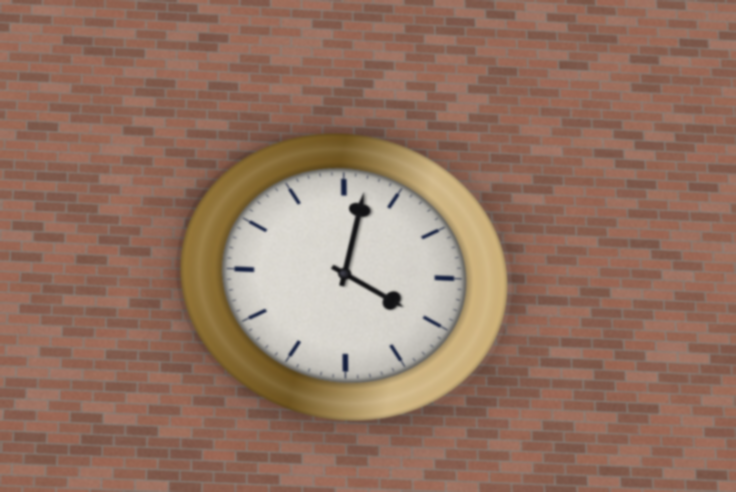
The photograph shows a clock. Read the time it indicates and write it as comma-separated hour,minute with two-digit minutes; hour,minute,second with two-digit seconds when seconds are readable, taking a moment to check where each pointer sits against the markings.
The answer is 4,02
